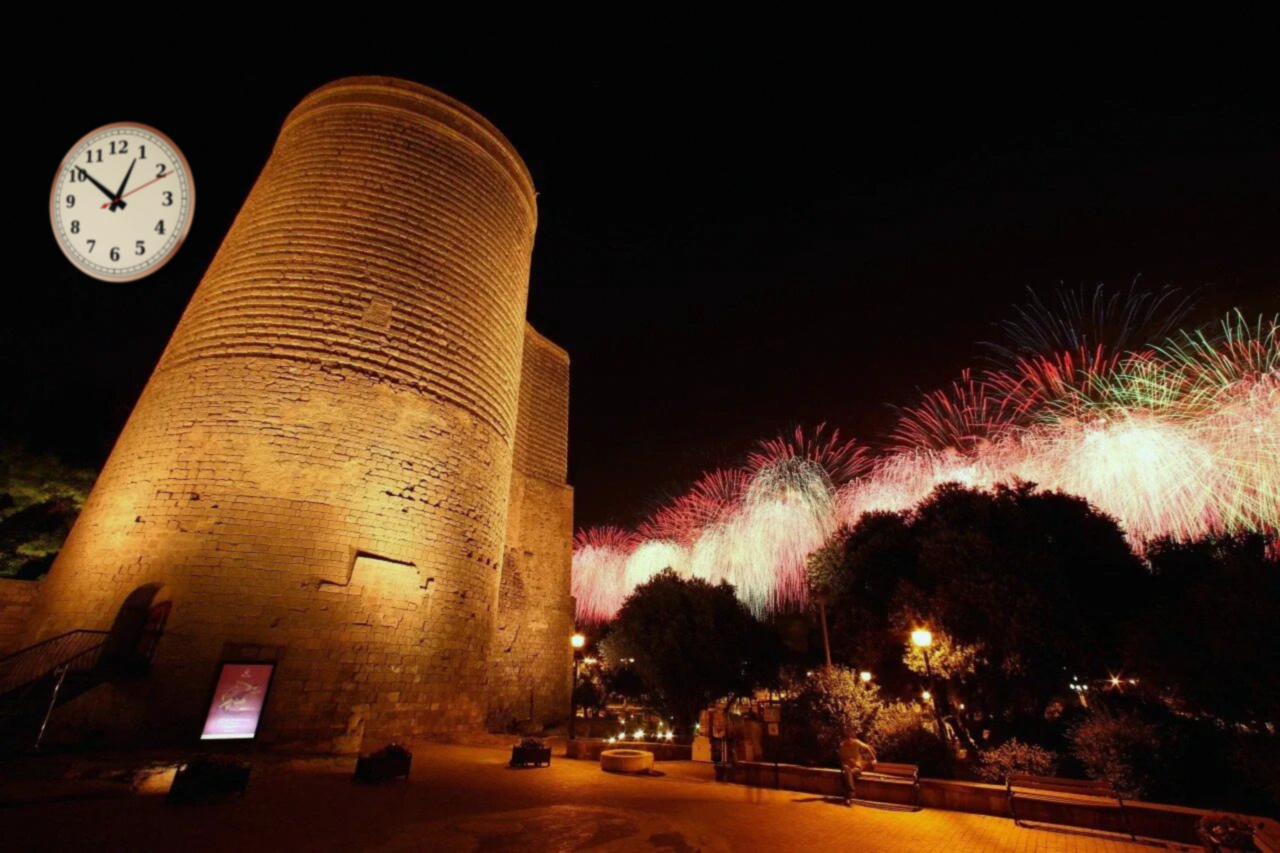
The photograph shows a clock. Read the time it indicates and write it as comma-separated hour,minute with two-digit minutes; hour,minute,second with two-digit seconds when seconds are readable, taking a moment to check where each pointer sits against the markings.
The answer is 12,51,11
